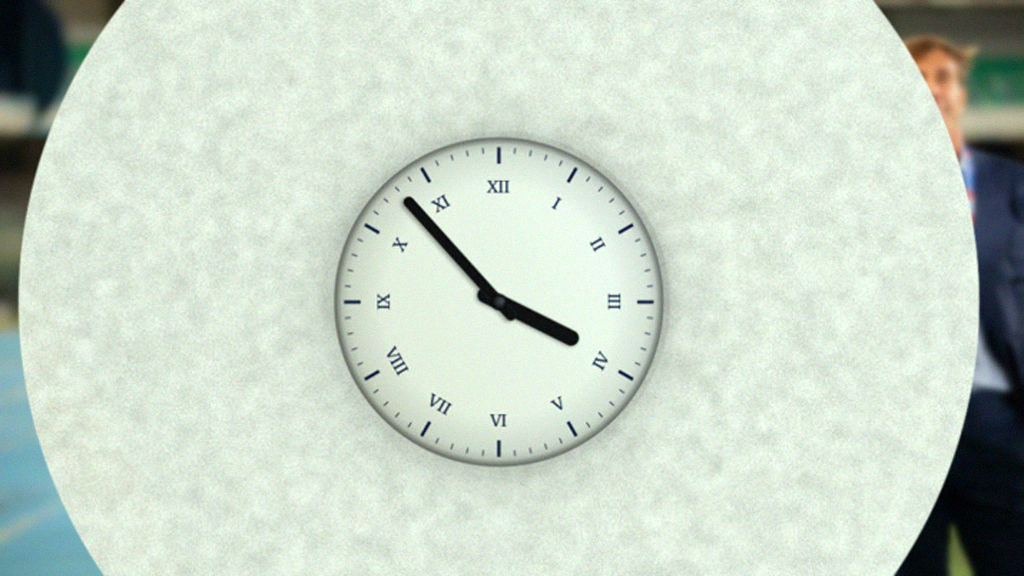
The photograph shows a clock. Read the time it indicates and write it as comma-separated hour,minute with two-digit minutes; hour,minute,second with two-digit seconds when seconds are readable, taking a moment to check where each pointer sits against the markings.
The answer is 3,53
